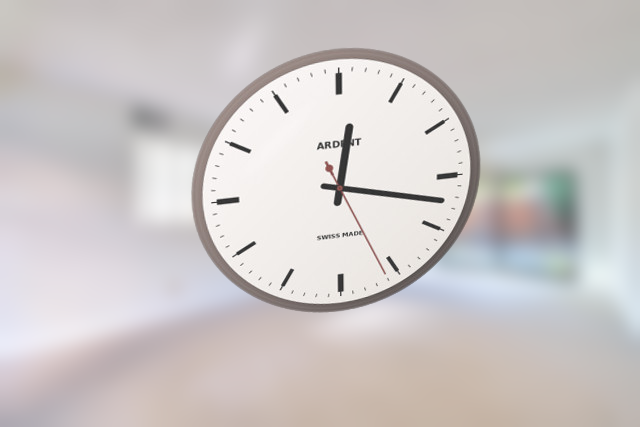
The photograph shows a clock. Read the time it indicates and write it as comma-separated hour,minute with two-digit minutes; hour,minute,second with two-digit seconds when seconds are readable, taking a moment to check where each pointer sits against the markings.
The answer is 12,17,26
